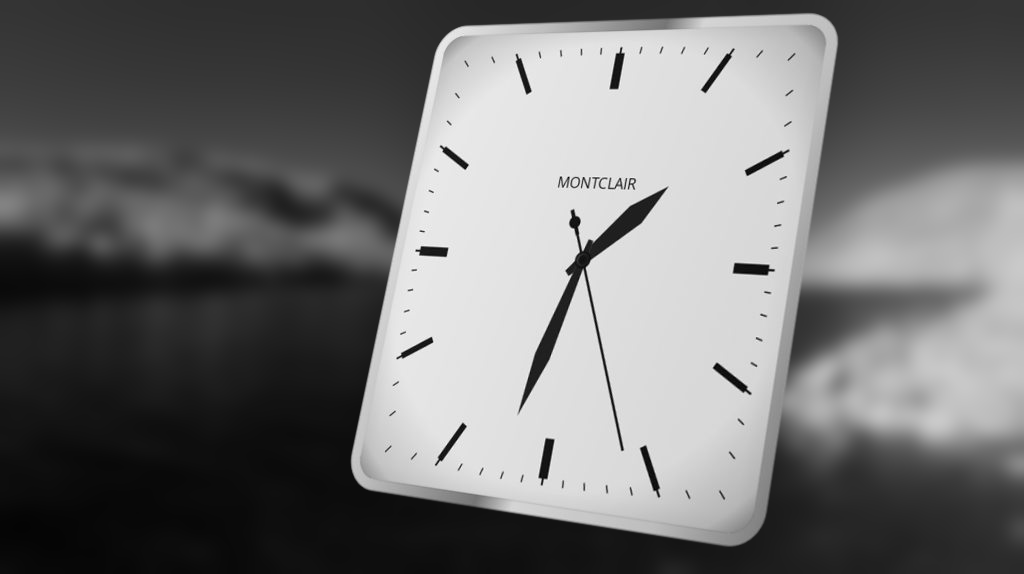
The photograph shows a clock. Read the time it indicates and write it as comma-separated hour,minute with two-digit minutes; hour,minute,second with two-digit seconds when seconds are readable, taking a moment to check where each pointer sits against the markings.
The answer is 1,32,26
